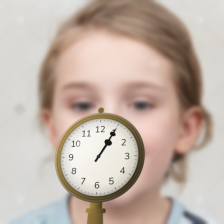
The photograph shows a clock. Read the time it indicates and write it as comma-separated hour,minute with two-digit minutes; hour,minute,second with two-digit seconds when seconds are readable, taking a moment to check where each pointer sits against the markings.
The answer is 1,05
